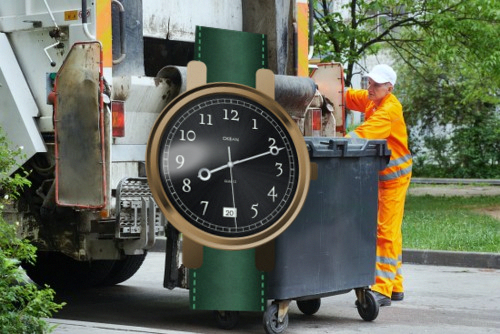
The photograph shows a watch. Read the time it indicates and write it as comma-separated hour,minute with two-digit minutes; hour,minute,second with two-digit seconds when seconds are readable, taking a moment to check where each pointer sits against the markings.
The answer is 8,11,29
